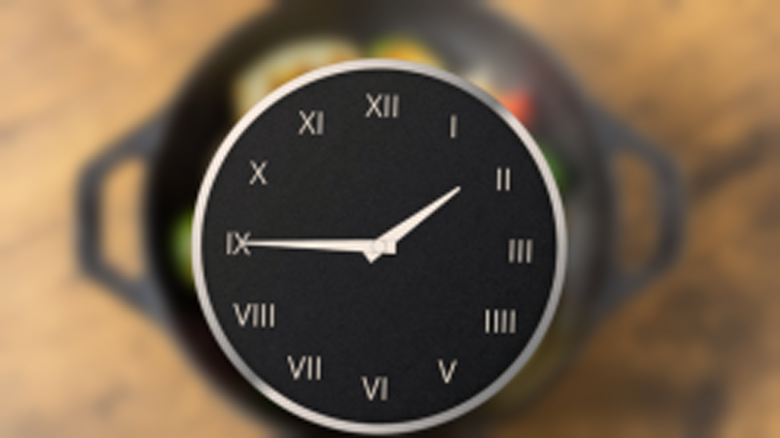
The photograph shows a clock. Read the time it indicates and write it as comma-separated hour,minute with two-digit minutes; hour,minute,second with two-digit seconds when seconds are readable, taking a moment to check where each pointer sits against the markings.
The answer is 1,45
